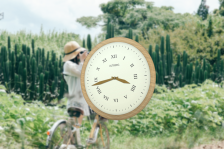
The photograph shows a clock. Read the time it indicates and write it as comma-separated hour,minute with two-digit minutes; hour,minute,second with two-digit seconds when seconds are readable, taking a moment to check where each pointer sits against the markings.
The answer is 3,43
